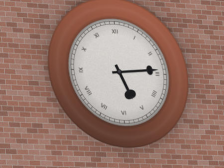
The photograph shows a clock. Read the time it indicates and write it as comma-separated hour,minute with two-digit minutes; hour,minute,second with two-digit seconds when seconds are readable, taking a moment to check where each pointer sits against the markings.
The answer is 5,14
